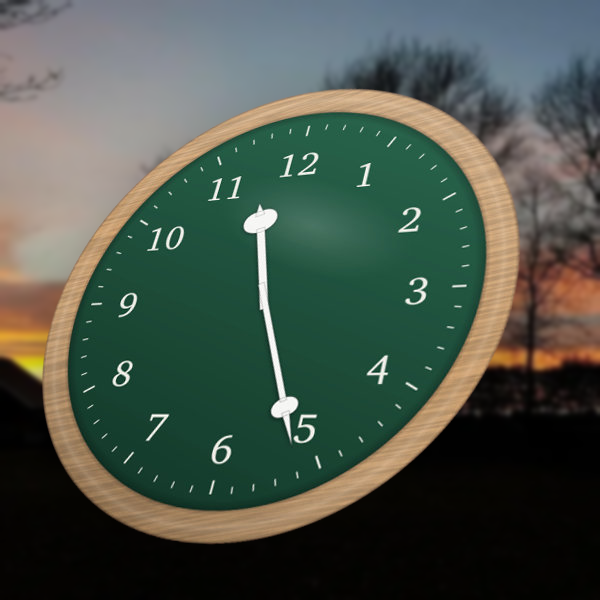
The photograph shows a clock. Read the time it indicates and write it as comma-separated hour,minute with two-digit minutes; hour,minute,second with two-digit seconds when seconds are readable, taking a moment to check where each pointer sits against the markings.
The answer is 11,26
